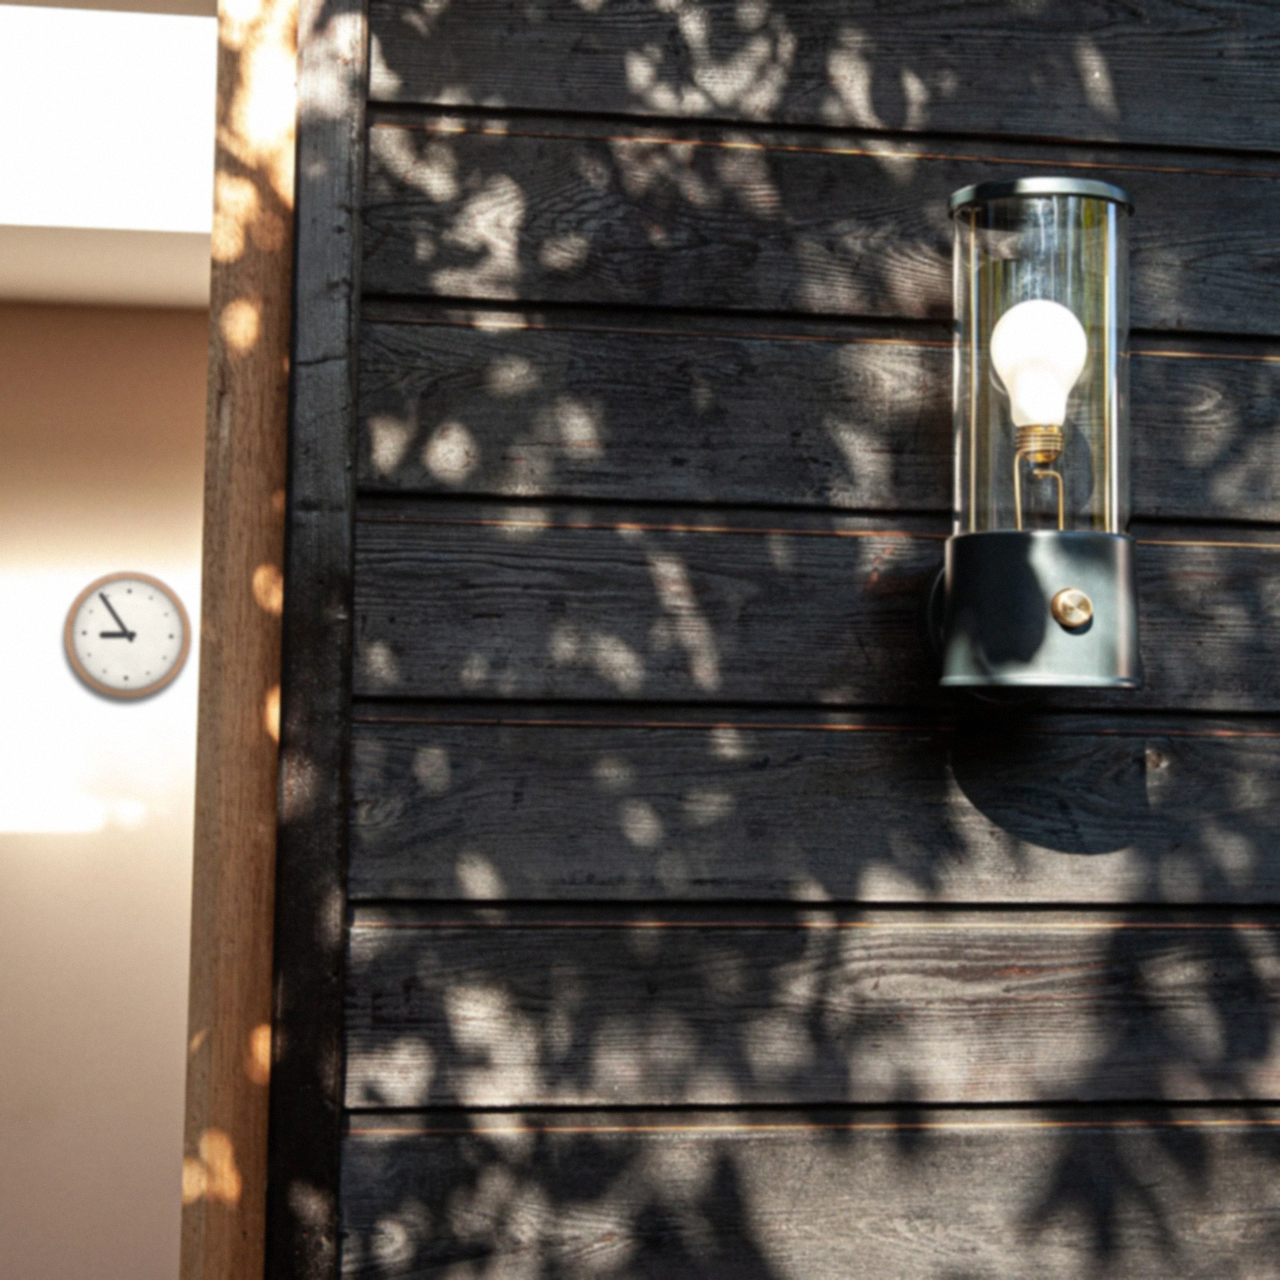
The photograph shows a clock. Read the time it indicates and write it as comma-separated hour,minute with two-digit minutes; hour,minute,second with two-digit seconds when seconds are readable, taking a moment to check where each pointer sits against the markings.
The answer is 8,54
